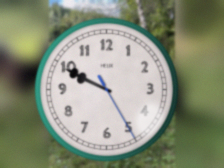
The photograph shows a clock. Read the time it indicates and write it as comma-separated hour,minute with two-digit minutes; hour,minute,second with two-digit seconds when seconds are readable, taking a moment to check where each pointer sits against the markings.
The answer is 9,49,25
